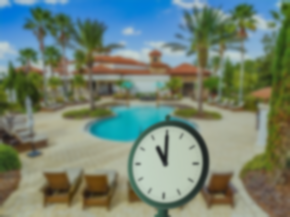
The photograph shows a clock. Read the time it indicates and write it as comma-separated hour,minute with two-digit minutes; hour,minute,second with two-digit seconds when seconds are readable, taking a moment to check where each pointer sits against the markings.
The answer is 11,00
